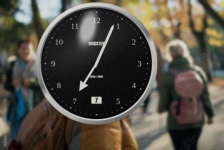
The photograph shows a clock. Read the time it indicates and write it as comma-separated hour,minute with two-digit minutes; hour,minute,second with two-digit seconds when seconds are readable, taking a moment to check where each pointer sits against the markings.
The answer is 7,04
